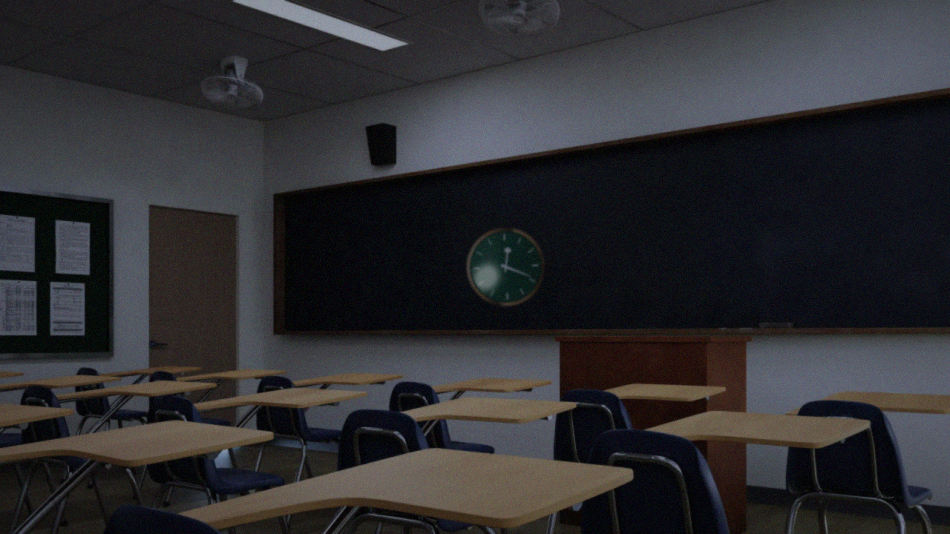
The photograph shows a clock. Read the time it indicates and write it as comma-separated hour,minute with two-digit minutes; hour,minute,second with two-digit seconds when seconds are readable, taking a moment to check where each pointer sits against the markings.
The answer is 12,19
